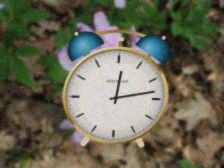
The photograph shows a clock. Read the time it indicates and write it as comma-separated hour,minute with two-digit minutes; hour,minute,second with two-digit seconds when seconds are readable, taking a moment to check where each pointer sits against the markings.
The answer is 12,13
